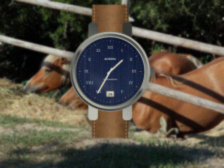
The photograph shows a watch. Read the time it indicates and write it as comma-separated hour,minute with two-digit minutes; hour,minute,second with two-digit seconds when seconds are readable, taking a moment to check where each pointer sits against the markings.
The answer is 1,35
